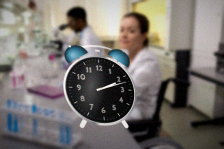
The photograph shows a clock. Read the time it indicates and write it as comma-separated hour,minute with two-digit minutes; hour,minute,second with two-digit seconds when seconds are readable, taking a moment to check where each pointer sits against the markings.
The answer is 2,12
